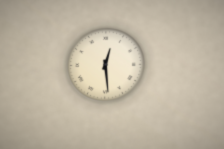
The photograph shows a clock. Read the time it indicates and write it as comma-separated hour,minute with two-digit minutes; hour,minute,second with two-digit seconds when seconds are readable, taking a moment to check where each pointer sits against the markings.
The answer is 12,29
